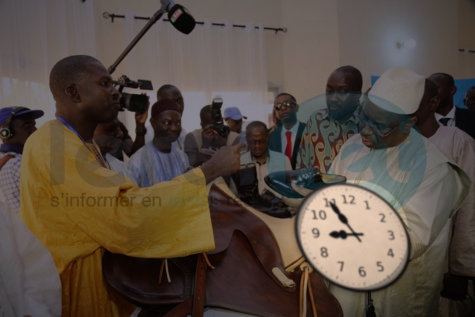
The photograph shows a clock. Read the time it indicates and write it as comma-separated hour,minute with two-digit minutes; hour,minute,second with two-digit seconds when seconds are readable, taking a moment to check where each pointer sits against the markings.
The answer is 8,55
